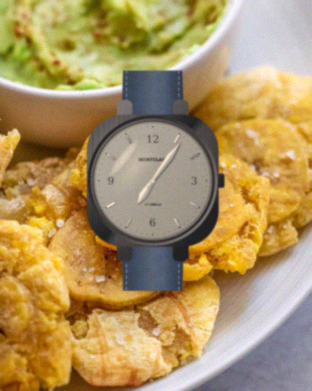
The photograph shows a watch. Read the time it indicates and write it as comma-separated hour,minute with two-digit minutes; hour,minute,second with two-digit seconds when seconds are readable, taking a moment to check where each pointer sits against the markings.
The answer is 7,06
